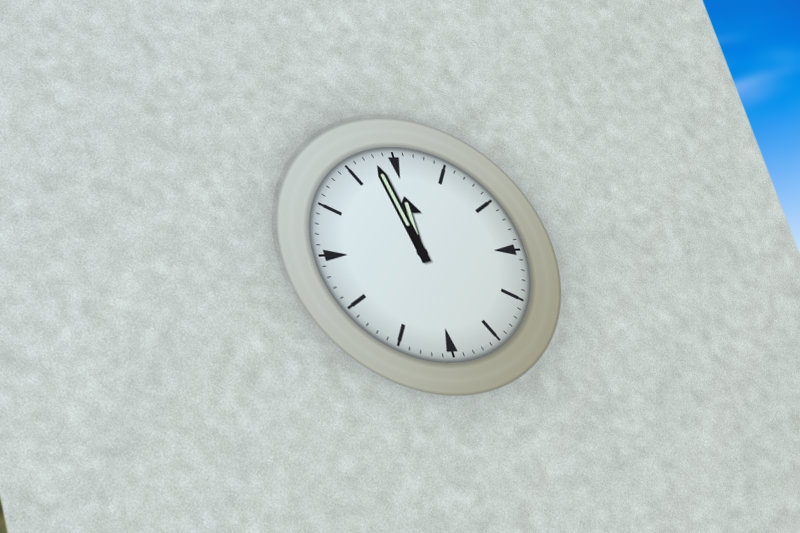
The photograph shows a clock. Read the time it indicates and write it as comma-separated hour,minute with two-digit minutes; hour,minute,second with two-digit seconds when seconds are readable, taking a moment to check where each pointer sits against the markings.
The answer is 11,58
